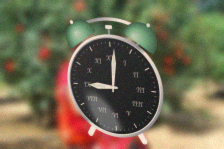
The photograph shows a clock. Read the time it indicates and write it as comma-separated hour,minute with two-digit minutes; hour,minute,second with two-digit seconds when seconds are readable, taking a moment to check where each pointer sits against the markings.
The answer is 9,01
